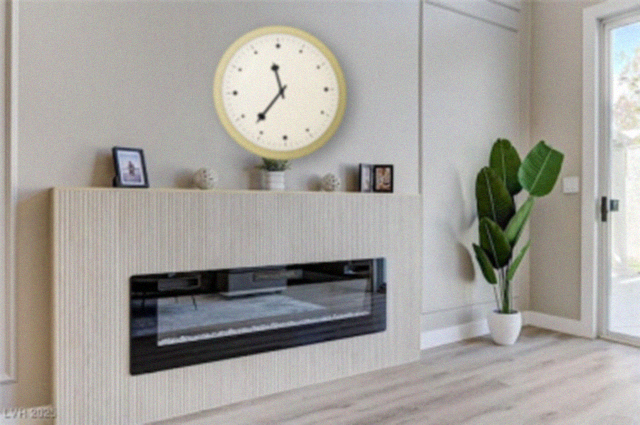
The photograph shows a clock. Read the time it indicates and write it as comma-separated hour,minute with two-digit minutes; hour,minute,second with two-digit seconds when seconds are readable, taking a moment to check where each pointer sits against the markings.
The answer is 11,37
